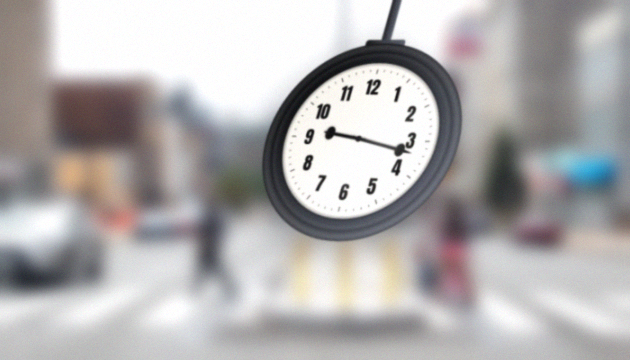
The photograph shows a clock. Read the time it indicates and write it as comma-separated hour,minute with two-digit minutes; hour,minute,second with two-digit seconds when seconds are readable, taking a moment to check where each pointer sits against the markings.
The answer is 9,17
